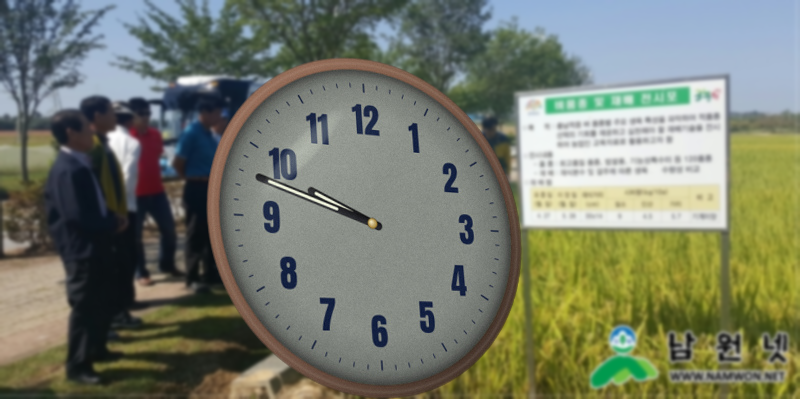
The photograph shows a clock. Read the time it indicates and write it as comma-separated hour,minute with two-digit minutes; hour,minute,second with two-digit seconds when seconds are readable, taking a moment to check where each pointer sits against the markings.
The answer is 9,48
